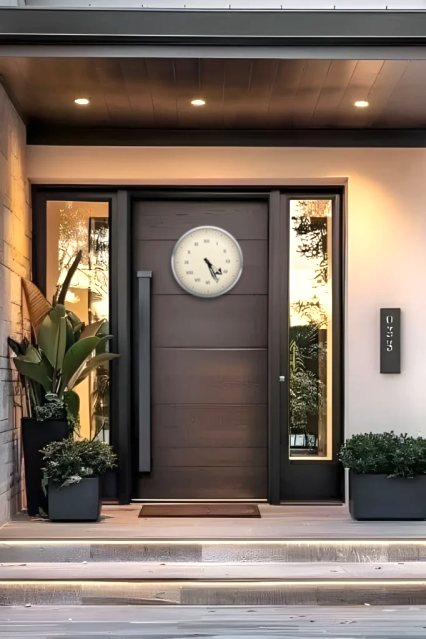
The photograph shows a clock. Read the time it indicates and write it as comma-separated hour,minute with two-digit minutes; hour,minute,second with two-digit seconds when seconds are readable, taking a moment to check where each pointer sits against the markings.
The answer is 4,26
